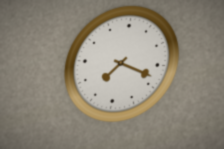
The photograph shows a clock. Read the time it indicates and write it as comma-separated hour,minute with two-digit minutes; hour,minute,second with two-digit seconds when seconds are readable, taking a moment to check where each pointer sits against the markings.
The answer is 7,18
